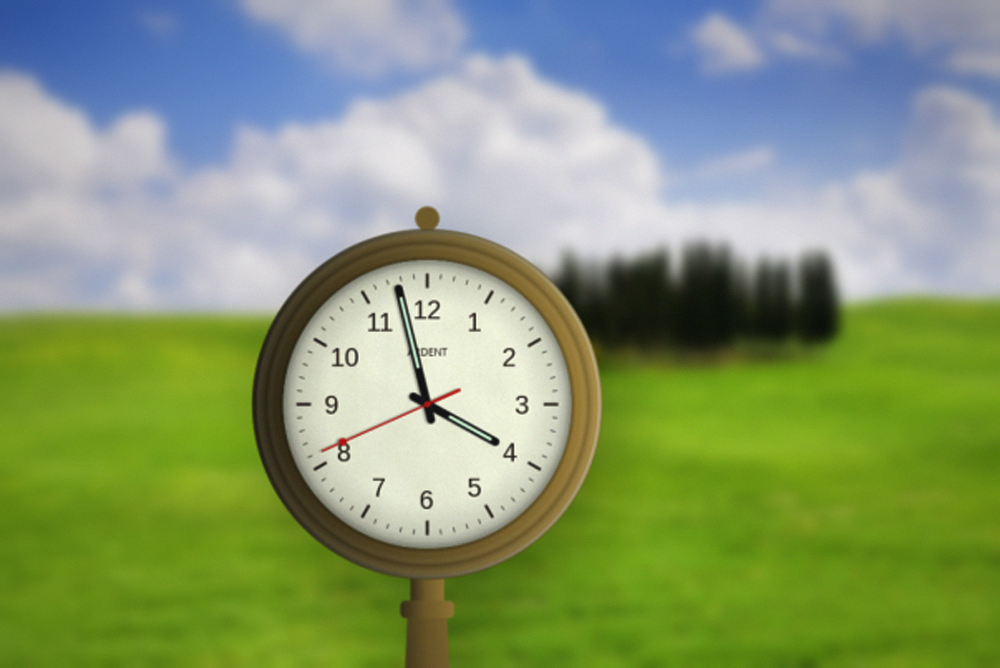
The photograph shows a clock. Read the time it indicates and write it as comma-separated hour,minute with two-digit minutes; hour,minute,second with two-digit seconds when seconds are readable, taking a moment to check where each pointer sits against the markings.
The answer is 3,57,41
